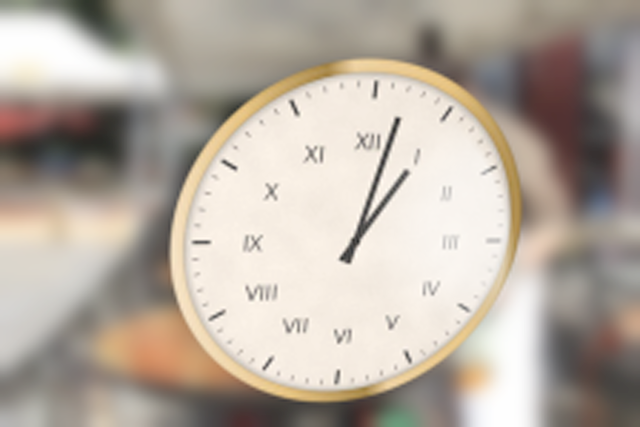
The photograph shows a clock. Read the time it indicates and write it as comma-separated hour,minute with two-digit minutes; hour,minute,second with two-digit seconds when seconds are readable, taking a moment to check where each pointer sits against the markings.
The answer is 1,02
